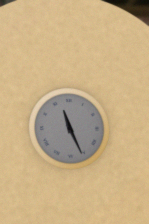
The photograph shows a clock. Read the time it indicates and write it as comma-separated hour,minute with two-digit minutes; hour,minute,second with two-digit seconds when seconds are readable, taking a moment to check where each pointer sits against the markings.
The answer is 11,26
